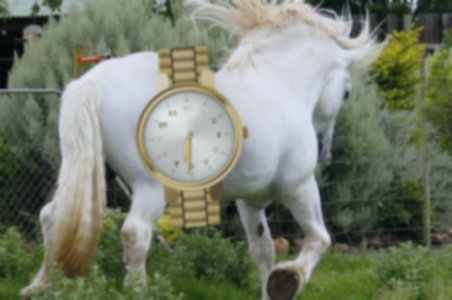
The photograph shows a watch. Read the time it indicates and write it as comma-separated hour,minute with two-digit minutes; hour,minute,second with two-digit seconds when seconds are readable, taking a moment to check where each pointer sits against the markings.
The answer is 6,31
